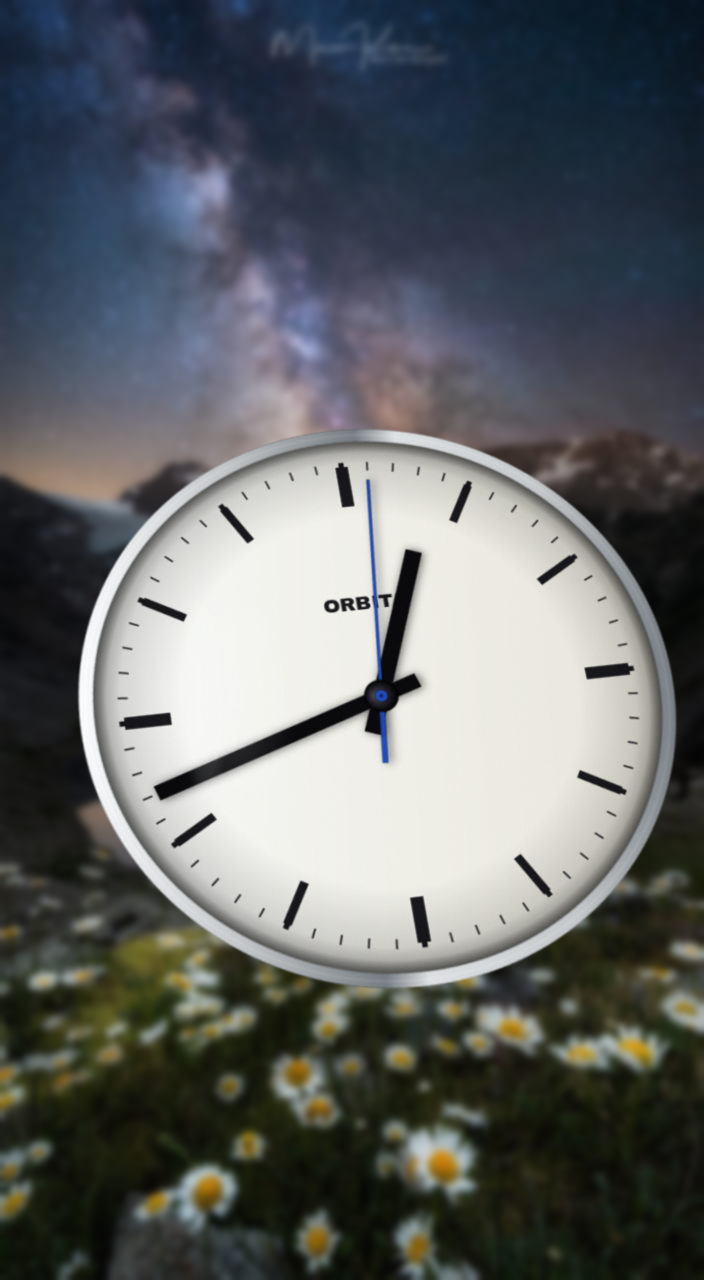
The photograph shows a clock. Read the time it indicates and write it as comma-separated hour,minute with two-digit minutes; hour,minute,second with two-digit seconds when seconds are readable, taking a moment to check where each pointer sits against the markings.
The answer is 12,42,01
